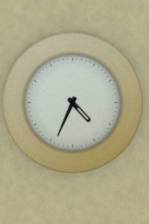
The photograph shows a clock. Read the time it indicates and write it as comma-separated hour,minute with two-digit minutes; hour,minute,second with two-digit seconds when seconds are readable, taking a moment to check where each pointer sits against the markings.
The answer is 4,34
